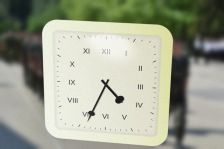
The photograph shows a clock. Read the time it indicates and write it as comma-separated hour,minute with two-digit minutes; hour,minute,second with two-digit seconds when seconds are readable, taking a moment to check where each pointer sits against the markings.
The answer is 4,34
